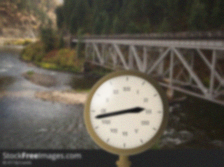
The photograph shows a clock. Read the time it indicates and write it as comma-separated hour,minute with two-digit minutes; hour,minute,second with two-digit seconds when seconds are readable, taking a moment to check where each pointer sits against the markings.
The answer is 2,43
